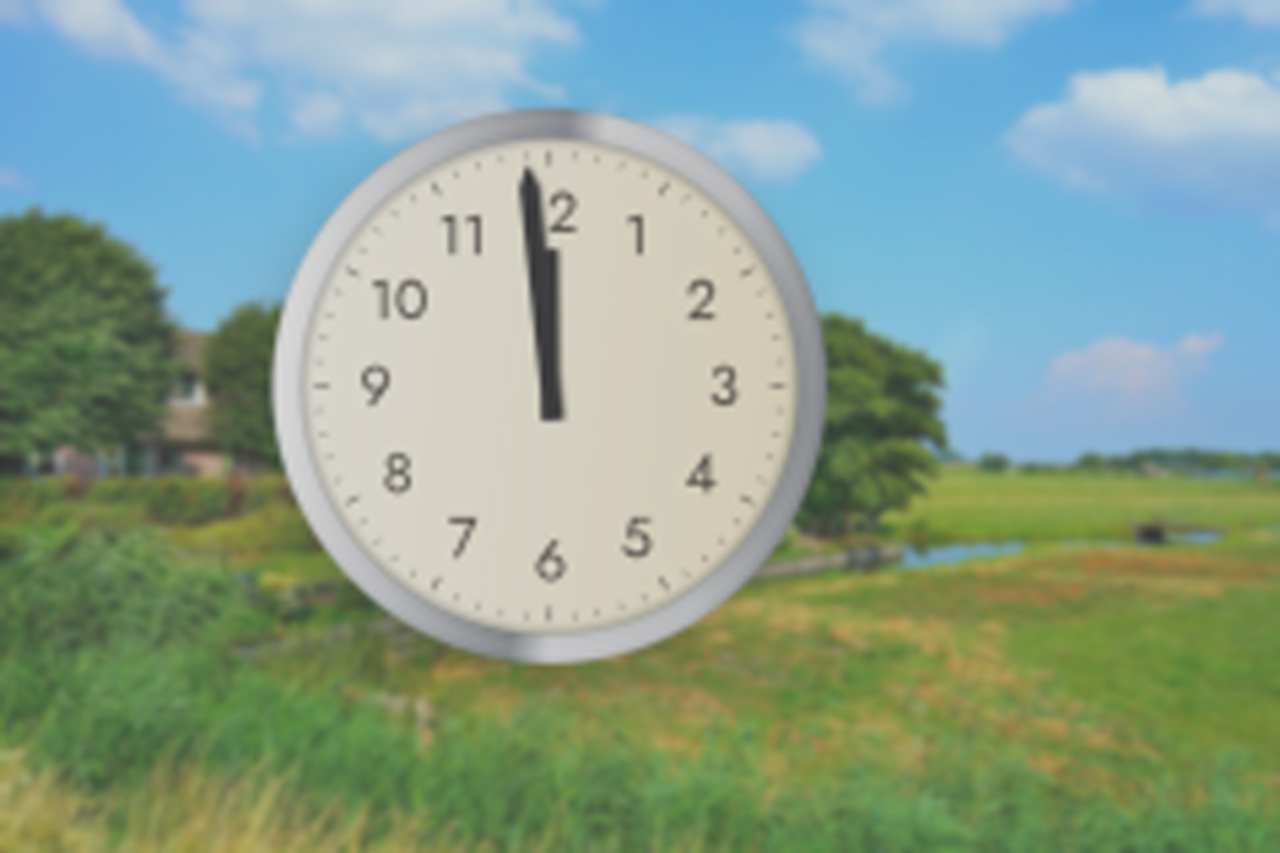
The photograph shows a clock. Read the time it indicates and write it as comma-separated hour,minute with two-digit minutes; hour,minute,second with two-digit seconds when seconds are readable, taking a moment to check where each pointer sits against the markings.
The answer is 11,59
